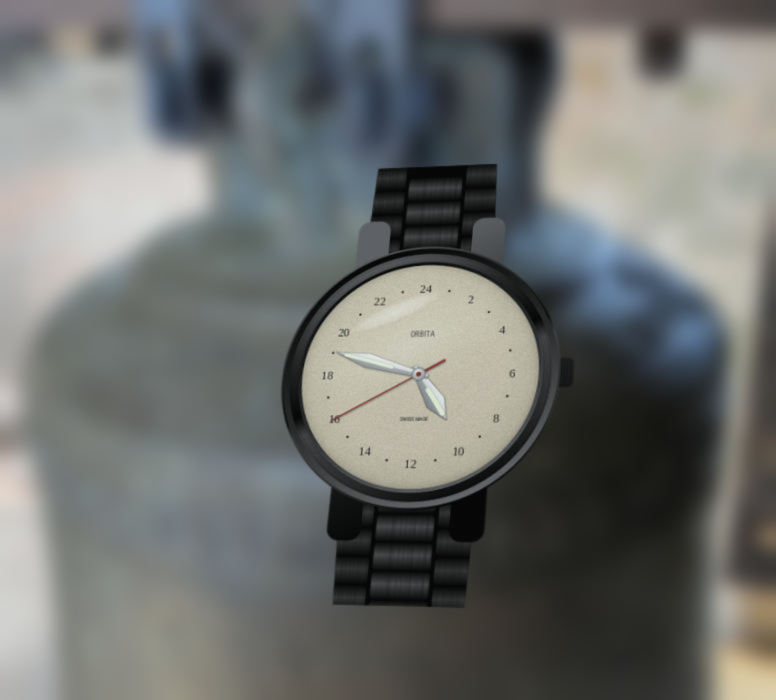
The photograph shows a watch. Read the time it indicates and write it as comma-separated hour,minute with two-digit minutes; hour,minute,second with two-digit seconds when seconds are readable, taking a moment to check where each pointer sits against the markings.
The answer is 9,47,40
